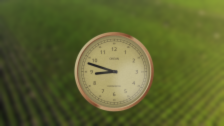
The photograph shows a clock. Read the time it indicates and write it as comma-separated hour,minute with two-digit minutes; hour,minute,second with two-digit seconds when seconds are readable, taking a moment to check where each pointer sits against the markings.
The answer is 8,48
